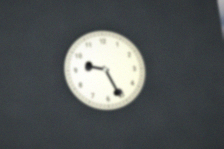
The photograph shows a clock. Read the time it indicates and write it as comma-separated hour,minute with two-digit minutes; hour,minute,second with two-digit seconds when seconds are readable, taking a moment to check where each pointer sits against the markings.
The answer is 9,26
